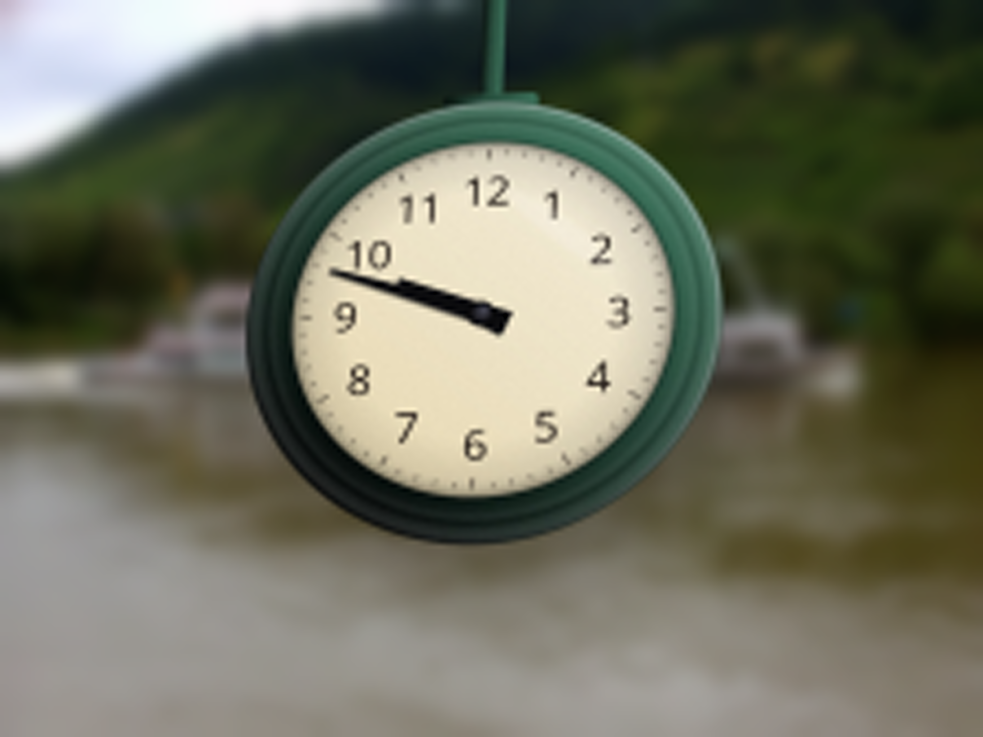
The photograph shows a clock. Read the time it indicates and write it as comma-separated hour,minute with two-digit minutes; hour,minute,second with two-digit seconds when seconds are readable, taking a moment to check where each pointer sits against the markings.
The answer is 9,48
